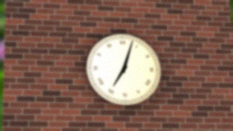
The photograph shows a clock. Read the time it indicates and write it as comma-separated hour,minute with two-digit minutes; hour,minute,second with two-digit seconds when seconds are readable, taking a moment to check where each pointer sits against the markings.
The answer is 7,03
